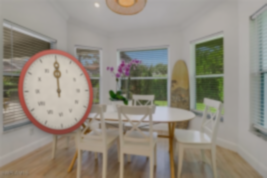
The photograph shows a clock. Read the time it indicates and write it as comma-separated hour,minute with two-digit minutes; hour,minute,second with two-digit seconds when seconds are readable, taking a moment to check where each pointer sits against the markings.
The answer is 12,00
